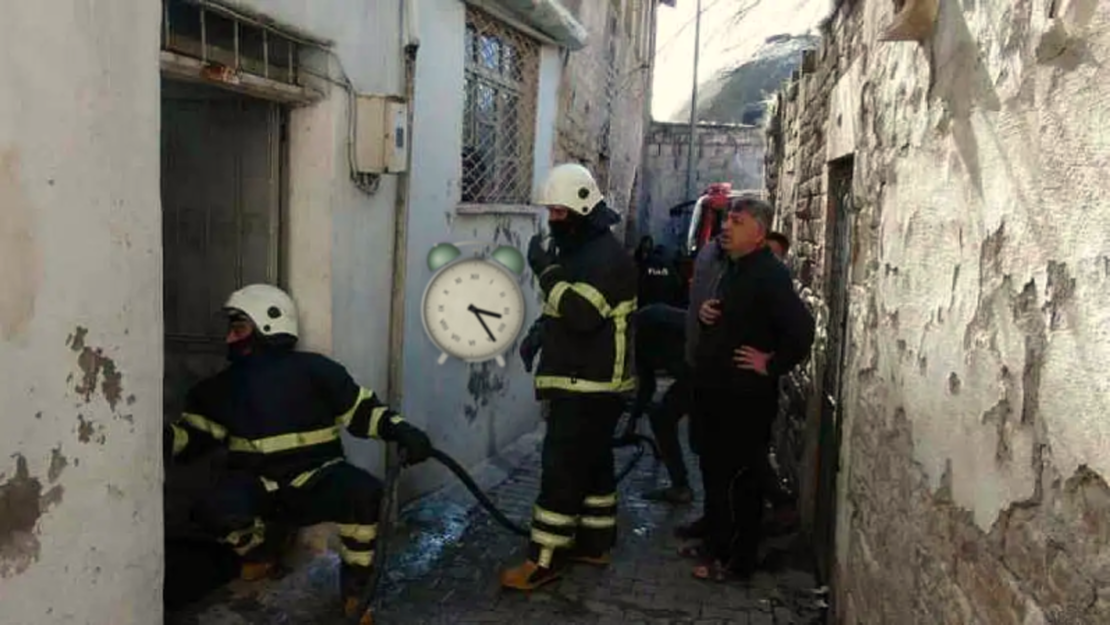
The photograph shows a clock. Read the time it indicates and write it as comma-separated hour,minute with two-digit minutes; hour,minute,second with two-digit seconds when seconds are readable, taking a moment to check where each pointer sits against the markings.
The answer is 3,24
